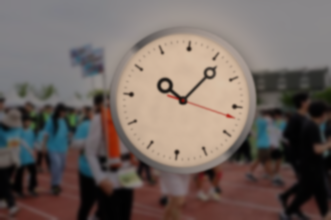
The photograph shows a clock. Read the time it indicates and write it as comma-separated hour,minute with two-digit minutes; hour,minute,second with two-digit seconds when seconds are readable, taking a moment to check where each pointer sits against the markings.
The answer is 10,06,17
